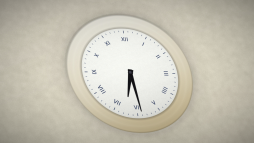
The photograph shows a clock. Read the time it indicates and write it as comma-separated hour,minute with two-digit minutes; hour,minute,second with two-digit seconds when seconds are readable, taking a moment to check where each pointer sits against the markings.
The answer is 6,29
